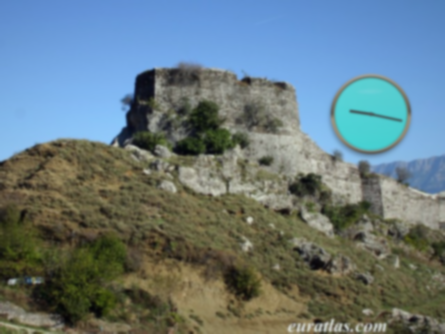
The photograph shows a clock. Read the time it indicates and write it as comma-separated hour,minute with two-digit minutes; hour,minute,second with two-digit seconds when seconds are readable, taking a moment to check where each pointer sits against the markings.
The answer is 9,17
